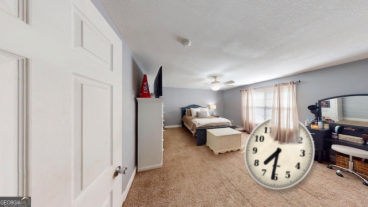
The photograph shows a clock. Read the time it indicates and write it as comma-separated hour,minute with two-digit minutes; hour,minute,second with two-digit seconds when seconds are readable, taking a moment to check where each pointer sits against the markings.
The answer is 7,31
